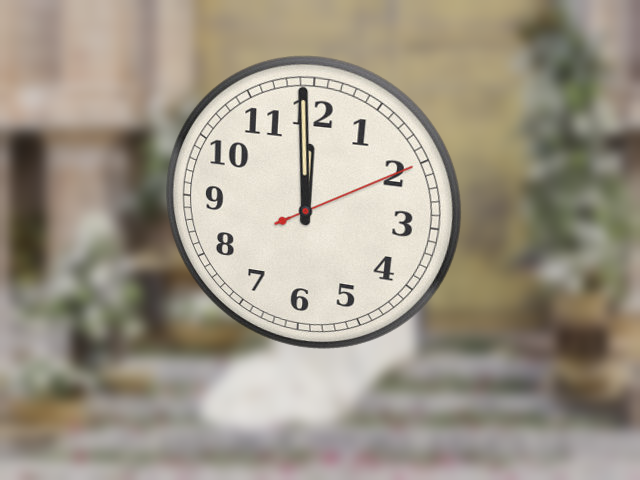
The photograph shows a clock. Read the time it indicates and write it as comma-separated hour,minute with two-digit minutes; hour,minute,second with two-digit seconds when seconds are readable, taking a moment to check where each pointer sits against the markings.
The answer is 11,59,10
